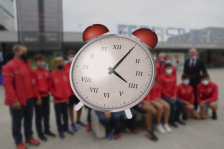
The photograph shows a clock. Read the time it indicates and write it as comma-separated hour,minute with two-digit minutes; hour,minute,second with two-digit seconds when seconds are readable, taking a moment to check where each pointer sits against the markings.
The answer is 4,05
